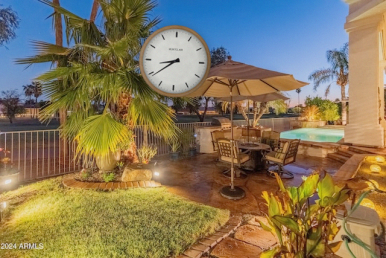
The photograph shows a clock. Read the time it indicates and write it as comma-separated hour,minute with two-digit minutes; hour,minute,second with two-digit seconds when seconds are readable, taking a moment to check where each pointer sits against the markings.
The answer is 8,39
